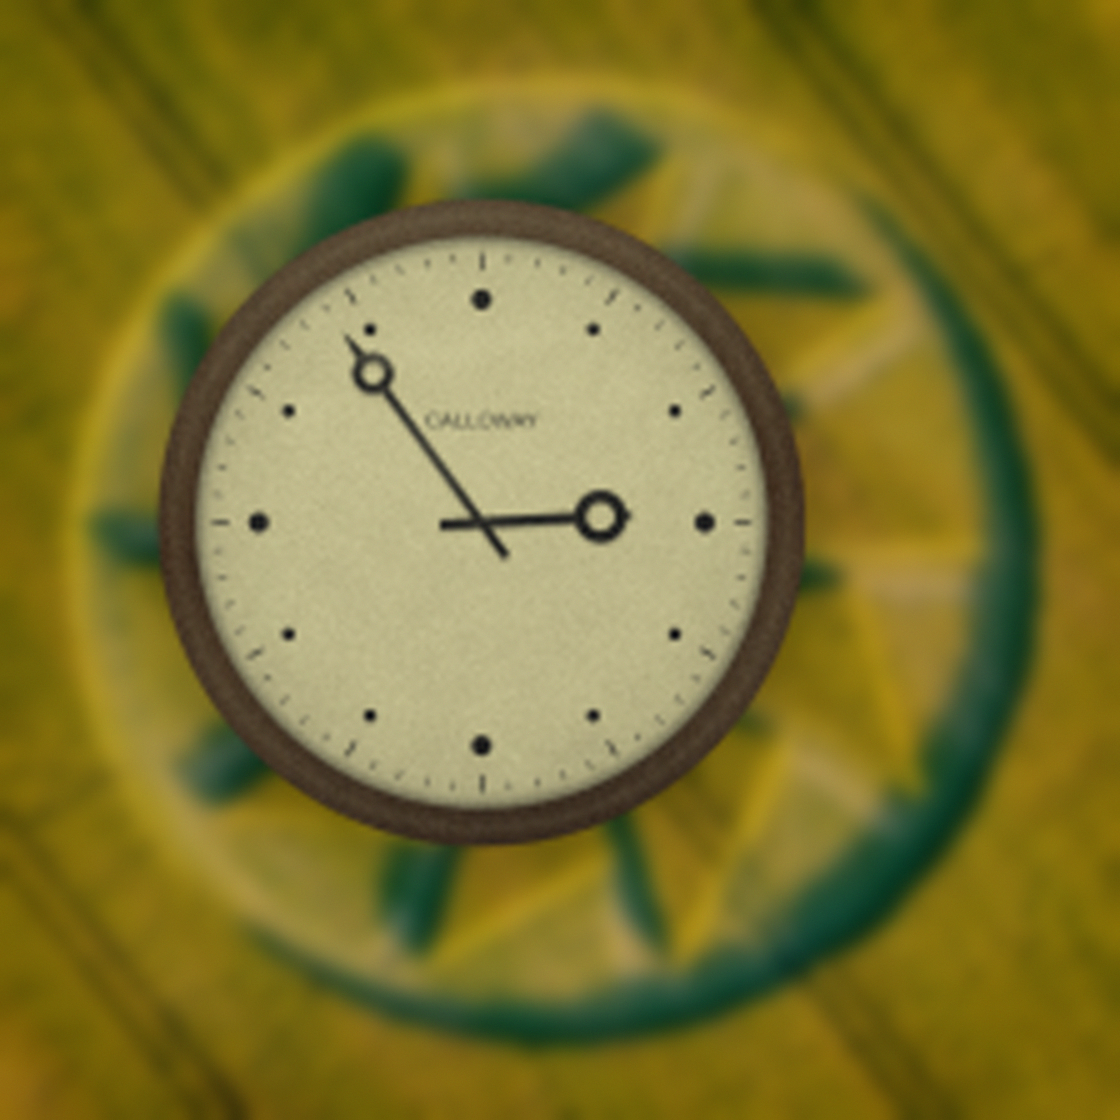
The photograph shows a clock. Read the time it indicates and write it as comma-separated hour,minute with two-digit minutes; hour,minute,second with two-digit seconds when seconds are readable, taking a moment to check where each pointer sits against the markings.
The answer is 2,54
